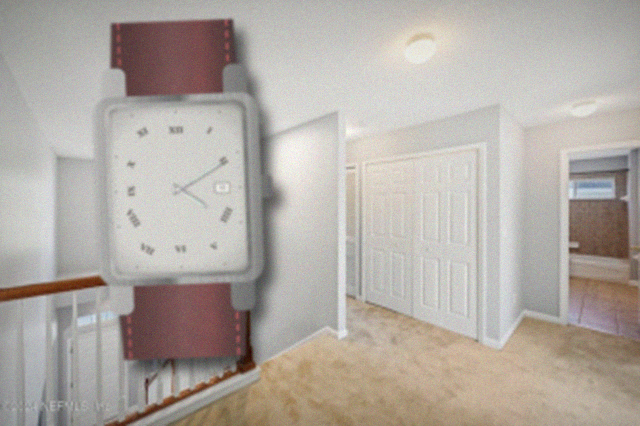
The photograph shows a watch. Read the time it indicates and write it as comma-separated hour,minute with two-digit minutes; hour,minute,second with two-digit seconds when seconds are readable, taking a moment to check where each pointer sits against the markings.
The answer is 4,10
